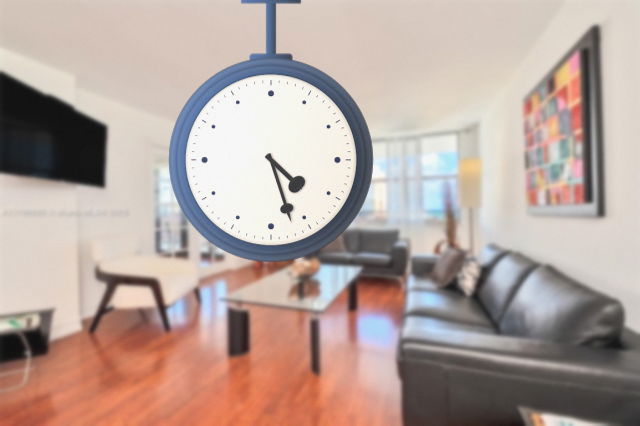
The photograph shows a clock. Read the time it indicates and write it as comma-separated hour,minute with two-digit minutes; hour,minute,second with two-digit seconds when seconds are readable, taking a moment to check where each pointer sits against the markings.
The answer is 4,27
